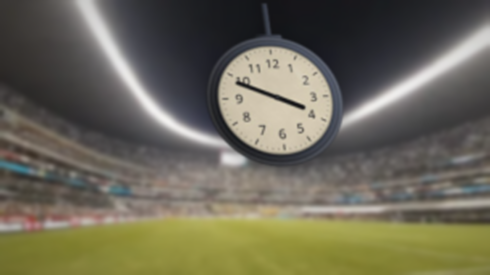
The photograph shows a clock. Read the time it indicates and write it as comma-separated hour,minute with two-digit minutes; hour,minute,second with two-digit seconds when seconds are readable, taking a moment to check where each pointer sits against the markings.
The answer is 3,49
